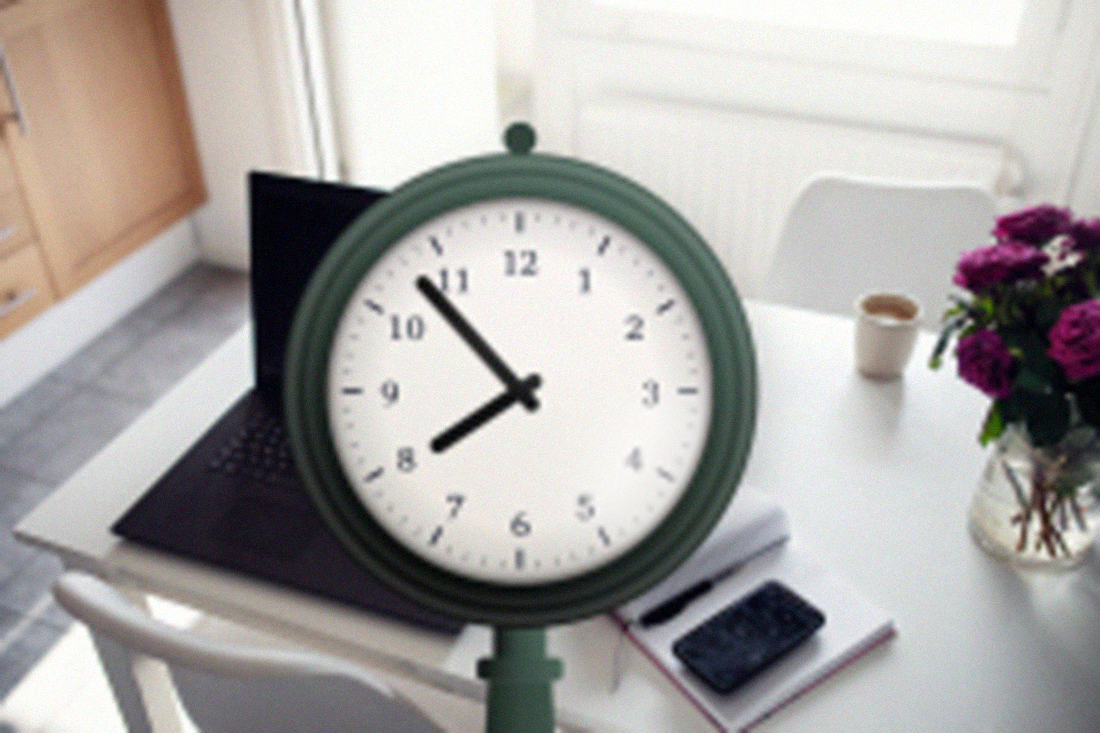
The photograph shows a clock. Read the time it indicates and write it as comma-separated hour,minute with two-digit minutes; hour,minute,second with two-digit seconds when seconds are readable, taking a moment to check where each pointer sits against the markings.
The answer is 7,53
